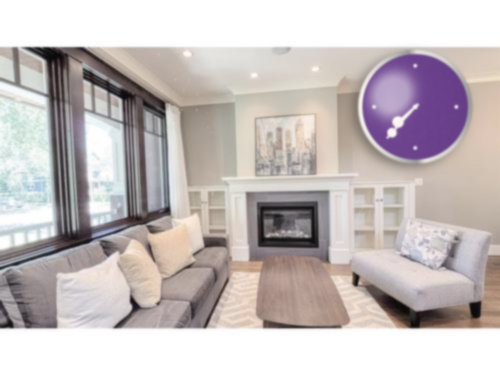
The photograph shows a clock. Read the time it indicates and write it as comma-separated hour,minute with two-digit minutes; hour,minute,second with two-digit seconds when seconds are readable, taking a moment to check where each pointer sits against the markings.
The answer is 7,37
